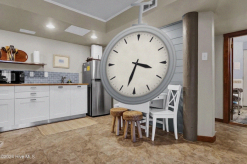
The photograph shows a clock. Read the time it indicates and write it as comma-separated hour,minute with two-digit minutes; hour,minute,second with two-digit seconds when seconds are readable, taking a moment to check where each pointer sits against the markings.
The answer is 3,33
